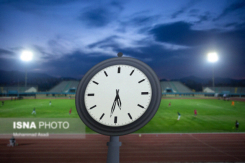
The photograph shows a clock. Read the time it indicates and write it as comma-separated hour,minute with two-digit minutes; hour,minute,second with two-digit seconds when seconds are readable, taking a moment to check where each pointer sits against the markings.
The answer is 5,32
